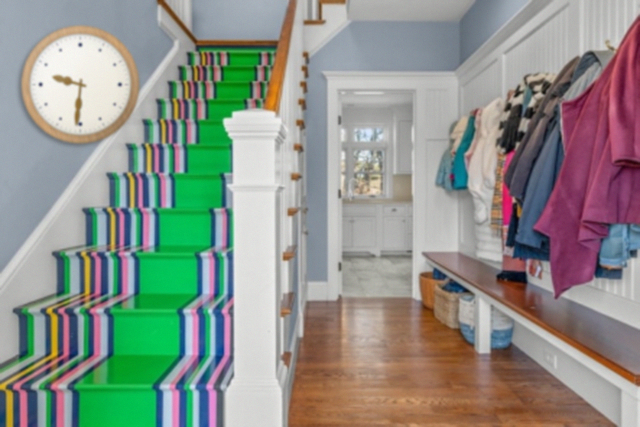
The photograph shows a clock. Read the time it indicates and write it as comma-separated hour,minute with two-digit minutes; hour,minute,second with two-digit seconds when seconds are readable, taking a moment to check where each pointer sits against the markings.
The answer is 9,31
